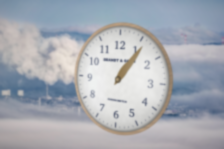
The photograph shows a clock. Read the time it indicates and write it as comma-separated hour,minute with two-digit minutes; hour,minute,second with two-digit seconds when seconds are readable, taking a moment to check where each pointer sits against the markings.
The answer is 1,06
